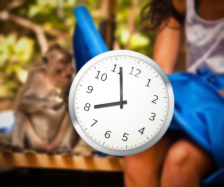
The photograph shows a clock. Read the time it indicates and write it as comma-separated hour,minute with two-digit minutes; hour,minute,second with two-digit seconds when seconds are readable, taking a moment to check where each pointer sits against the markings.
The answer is 7,56
